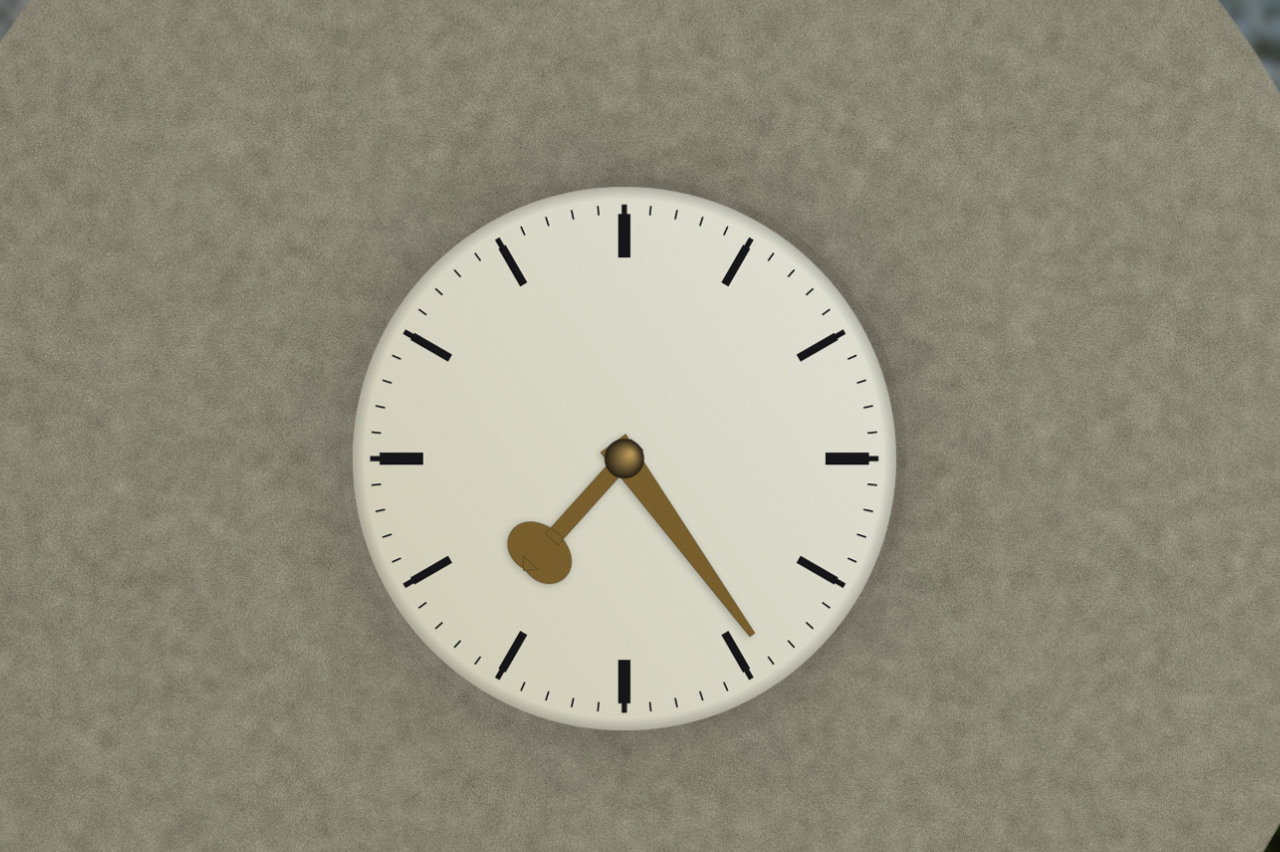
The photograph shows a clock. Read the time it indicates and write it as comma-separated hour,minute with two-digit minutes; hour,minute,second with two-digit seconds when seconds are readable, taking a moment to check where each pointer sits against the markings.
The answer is 7,24
